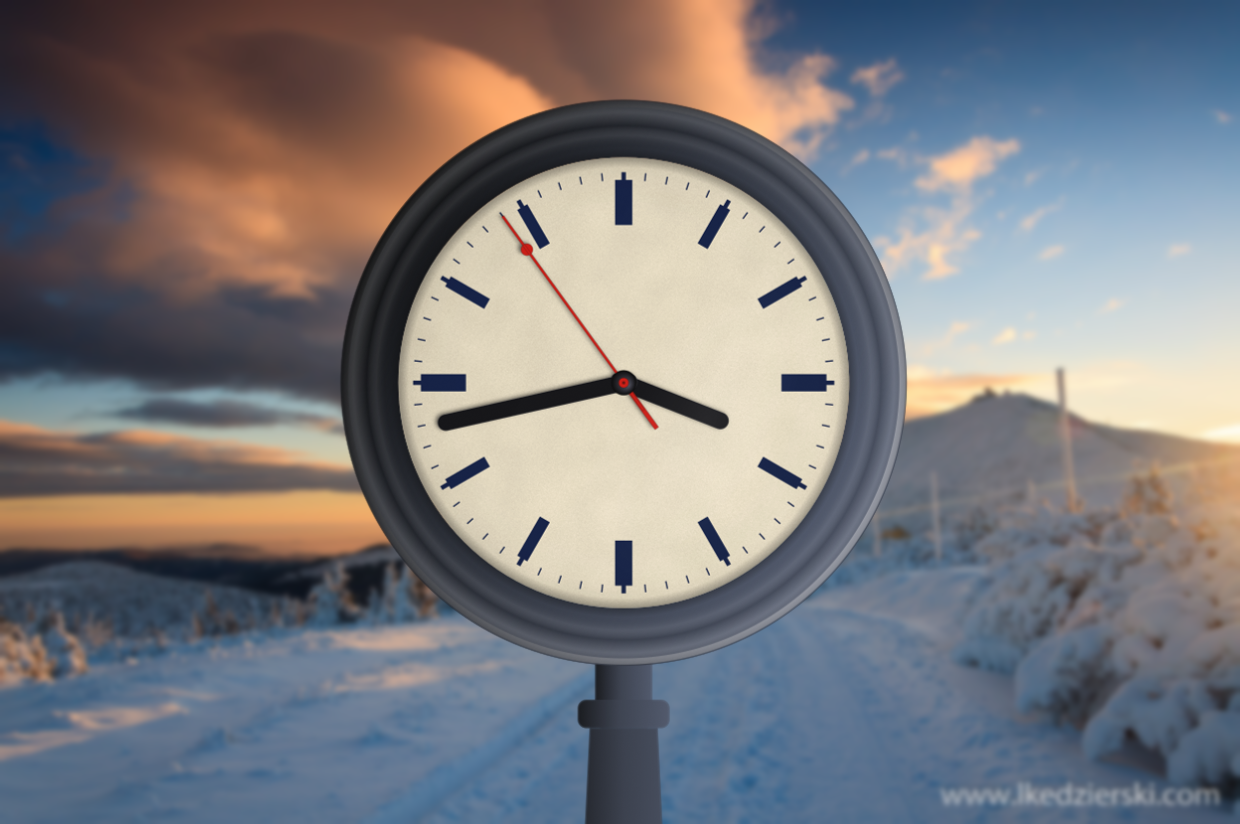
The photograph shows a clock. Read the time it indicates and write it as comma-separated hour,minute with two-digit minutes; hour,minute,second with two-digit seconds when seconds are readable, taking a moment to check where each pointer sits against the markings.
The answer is 3,42,54
